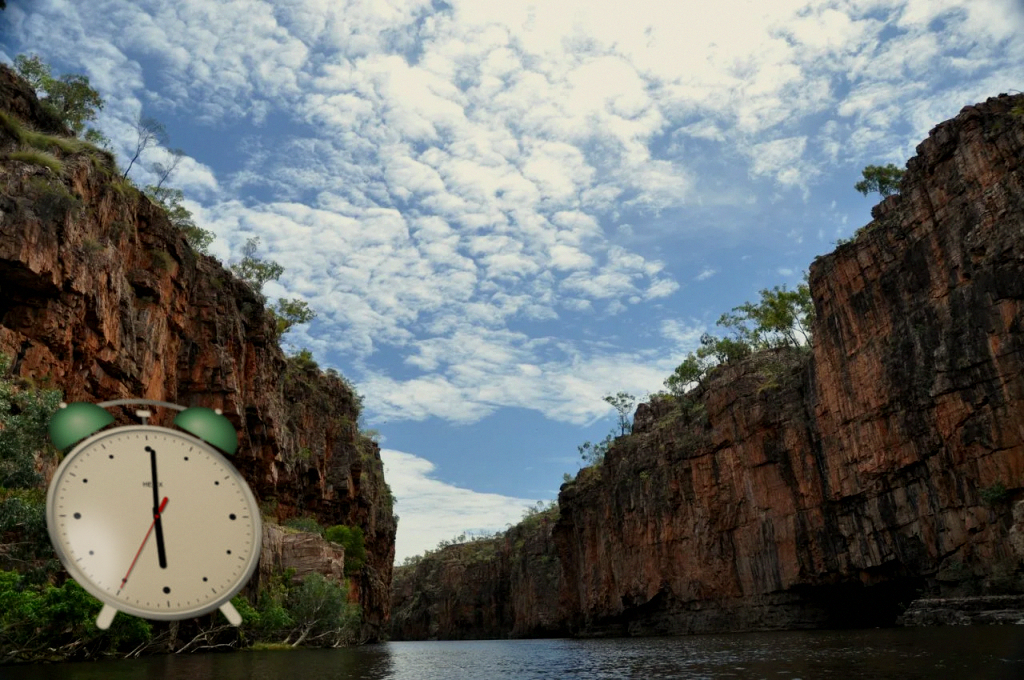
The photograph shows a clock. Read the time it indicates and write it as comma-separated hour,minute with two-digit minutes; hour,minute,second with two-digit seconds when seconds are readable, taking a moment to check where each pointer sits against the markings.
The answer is 6,00,35
